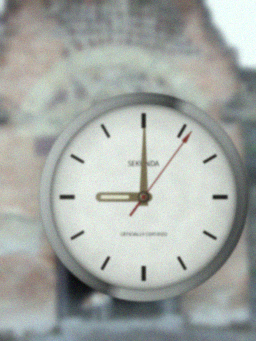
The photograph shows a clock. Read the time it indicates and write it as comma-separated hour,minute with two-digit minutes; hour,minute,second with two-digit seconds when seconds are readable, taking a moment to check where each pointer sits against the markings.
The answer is 9,00,06
